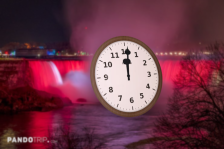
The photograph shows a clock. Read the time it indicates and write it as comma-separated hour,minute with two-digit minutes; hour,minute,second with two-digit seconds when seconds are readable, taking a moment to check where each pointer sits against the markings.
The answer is 12,01
